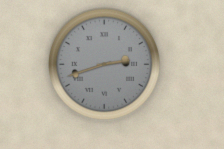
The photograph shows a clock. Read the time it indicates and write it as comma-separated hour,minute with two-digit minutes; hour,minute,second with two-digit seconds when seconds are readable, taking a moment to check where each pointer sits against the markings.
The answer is 2,42
